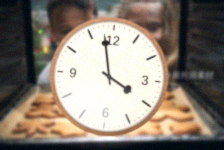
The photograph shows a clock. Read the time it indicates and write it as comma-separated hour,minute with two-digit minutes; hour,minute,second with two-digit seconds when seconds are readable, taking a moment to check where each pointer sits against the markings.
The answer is 3,58
